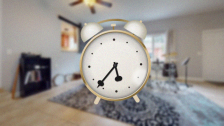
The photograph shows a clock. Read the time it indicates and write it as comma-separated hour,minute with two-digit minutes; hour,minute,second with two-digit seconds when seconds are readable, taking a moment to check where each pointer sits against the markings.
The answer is 5,37
